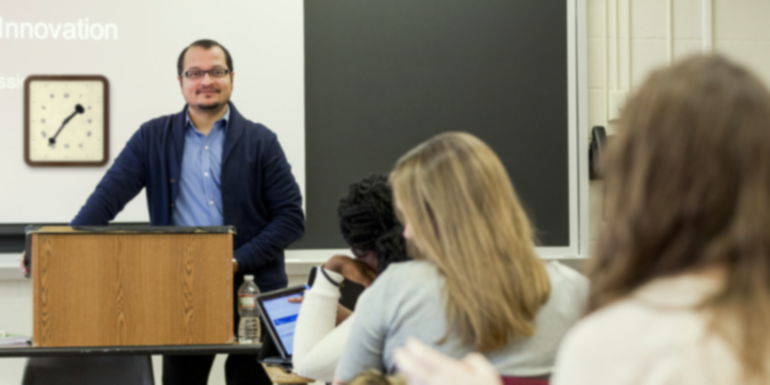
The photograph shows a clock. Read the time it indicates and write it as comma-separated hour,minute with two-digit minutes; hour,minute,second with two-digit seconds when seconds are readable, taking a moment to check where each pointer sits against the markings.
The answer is 1,36
